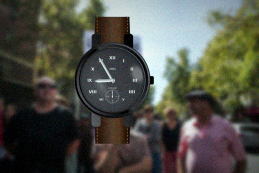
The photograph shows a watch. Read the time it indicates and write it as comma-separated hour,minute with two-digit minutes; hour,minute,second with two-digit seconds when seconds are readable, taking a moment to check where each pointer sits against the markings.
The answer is 8,55
